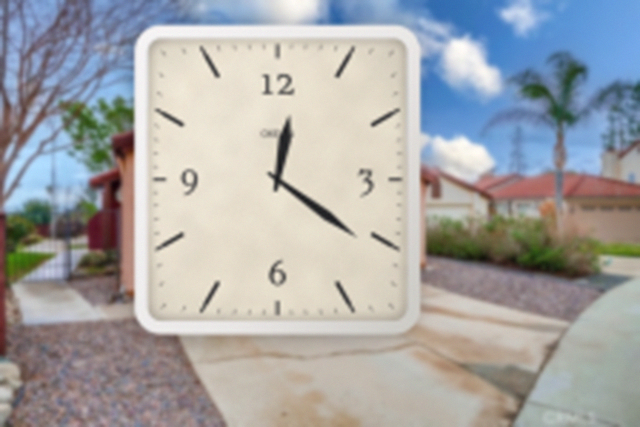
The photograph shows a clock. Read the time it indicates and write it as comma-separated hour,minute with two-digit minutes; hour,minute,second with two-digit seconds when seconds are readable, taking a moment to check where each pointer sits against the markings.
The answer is 12,21
